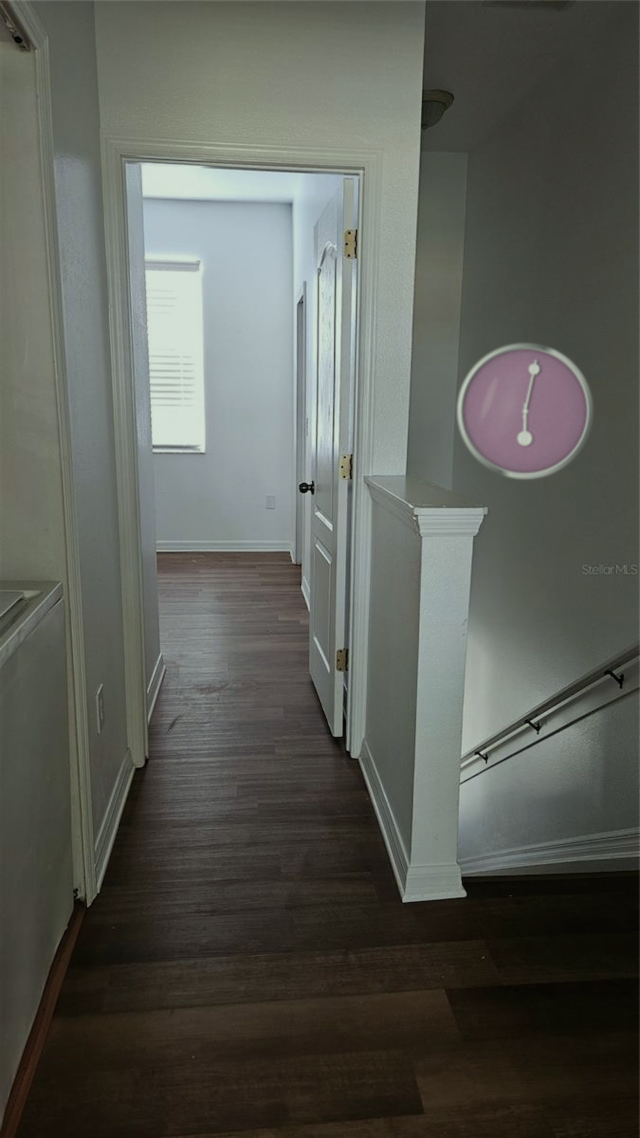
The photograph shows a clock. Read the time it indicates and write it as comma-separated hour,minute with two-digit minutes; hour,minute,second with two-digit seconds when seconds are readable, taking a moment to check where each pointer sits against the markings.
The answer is 6,02
